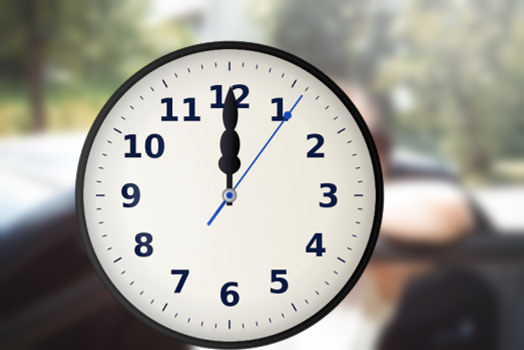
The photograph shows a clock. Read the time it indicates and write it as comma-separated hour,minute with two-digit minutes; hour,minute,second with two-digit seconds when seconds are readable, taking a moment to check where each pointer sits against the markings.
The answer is 12,00,06
